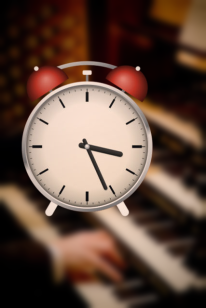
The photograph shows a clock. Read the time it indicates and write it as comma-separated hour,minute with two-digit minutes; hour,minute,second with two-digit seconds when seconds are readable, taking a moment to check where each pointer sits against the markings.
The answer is 3,26
